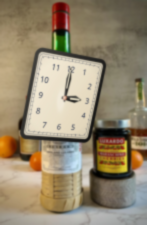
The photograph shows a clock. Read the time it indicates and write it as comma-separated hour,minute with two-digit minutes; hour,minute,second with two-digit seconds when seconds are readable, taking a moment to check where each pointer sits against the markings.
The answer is 3,00
